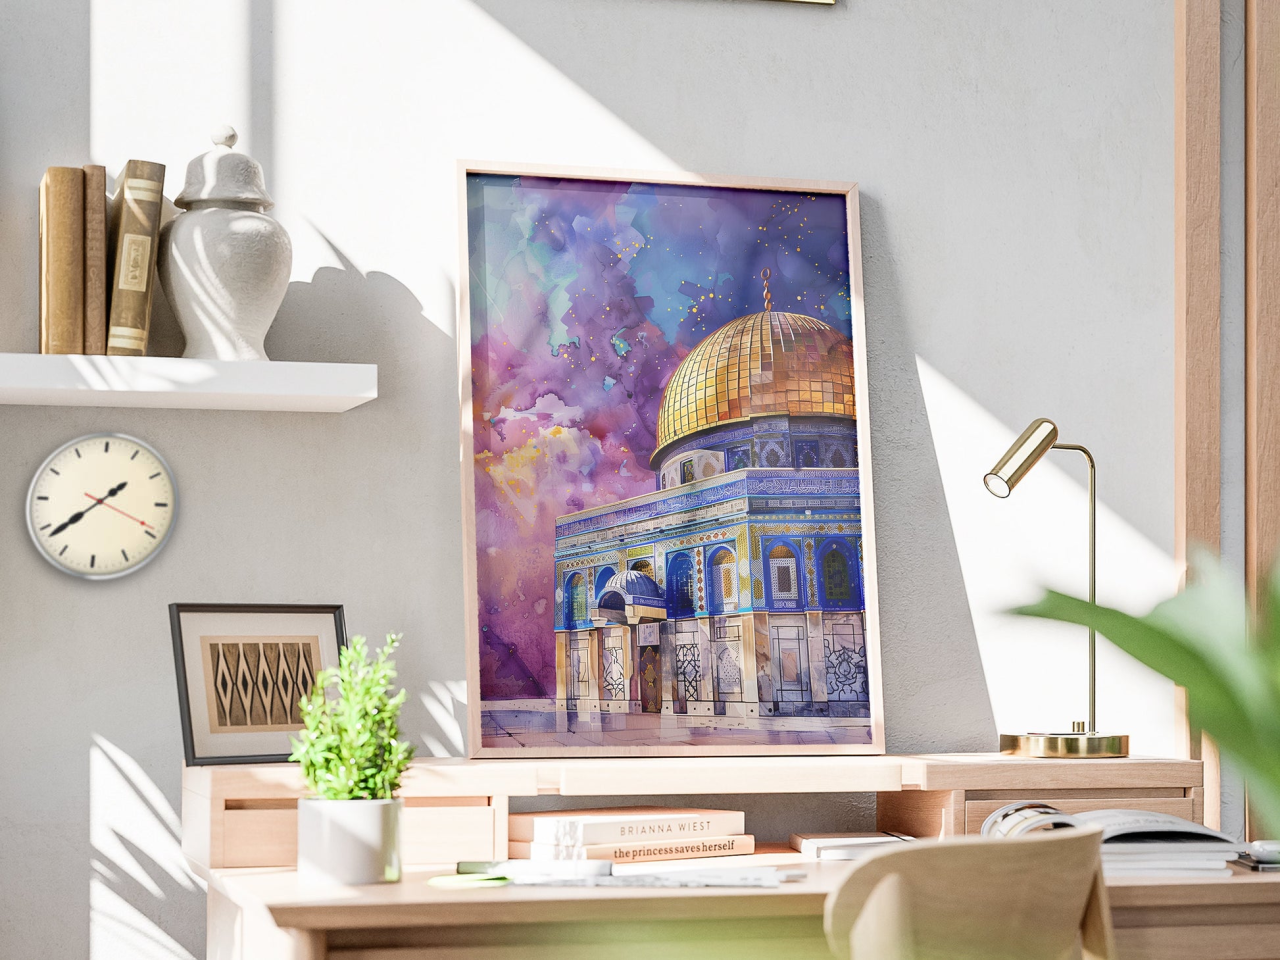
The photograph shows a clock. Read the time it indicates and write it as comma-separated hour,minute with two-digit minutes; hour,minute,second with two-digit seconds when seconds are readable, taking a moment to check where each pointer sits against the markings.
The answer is 1,38,19
